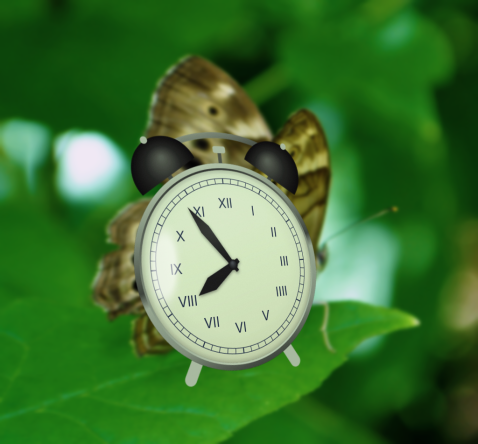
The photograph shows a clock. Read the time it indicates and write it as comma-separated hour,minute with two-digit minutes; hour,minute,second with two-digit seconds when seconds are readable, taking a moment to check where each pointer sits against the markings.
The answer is 7,54
